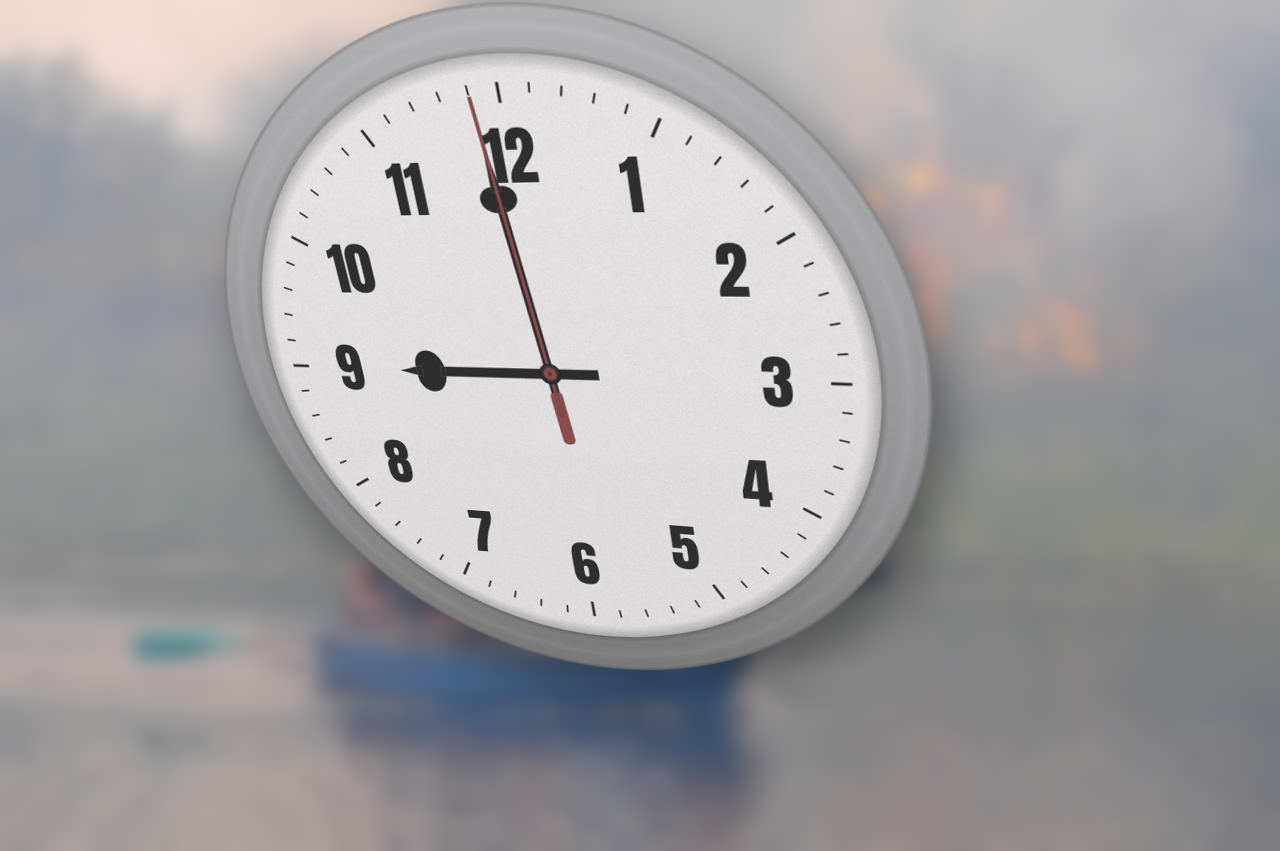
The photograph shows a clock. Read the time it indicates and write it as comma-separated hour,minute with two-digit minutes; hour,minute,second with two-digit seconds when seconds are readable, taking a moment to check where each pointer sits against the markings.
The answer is 8,58,59
